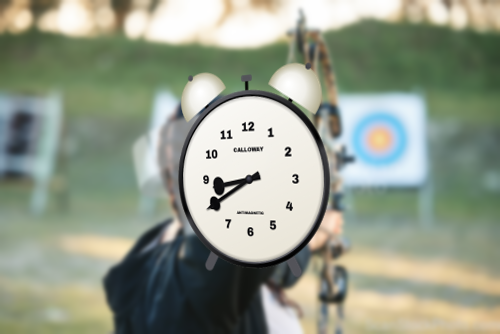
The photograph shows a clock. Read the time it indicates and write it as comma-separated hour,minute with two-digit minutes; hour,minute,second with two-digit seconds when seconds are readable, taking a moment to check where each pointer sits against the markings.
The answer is 8,40
